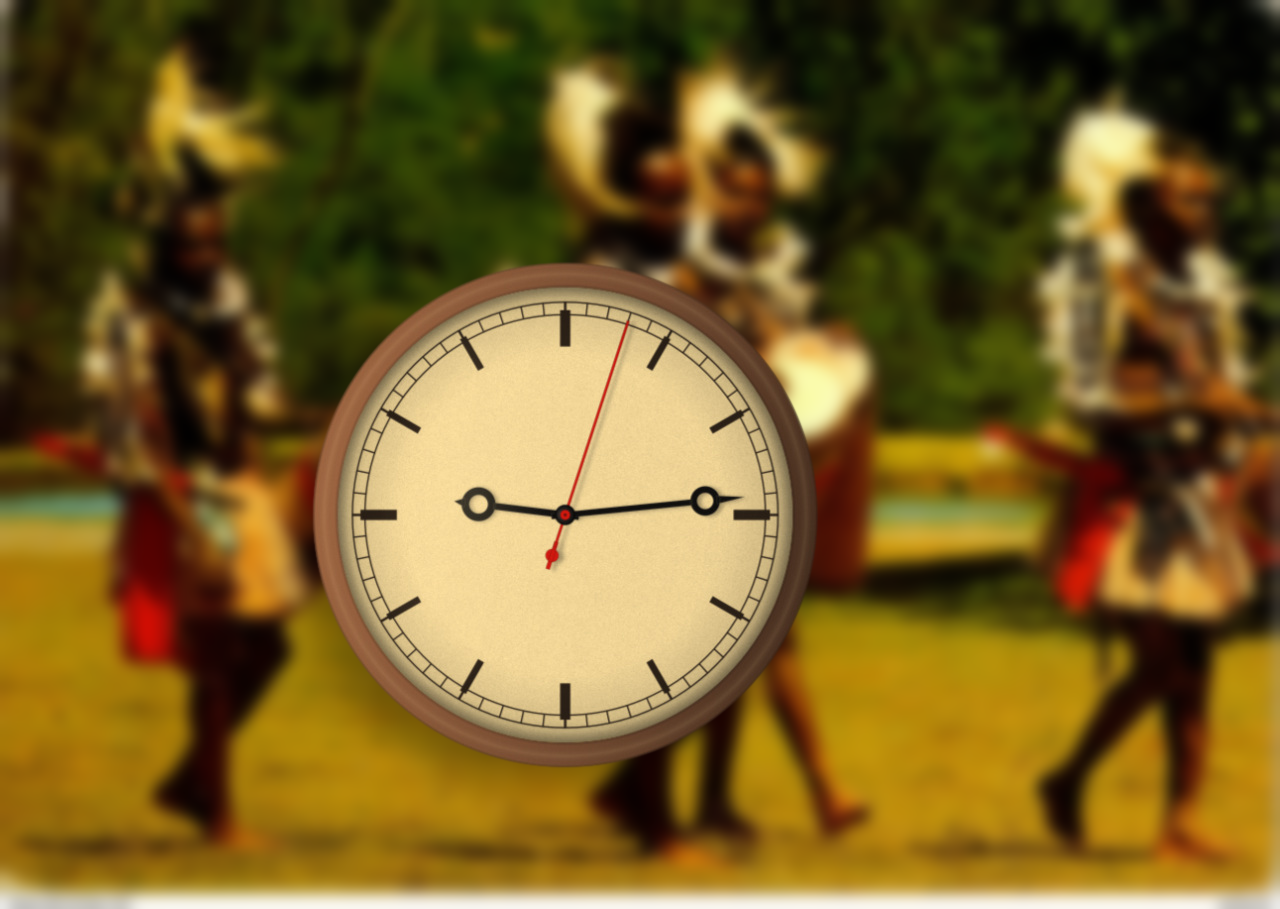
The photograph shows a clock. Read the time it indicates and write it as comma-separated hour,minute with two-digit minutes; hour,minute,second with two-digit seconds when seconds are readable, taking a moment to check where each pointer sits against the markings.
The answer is 9,14,03
